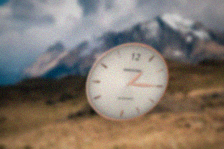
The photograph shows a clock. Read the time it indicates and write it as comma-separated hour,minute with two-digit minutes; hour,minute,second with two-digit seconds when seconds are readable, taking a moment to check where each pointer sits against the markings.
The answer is 1,15
